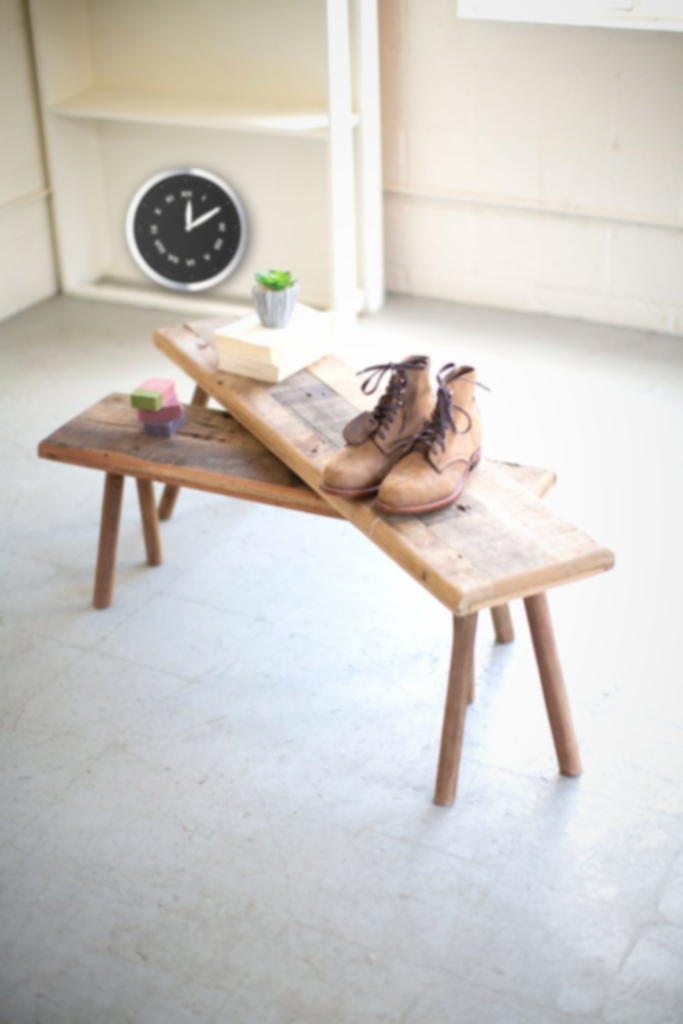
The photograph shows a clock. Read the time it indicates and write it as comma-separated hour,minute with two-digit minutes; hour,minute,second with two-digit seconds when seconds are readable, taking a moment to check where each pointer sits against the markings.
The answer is 12,10
